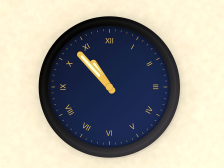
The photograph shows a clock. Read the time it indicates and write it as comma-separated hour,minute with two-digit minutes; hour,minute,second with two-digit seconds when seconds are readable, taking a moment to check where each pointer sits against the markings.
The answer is 10,53
